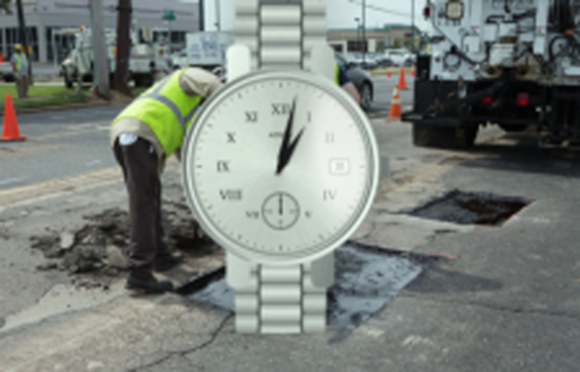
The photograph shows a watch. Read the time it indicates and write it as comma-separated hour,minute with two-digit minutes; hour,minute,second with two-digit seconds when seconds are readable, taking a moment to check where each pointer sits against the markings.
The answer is 1,02
